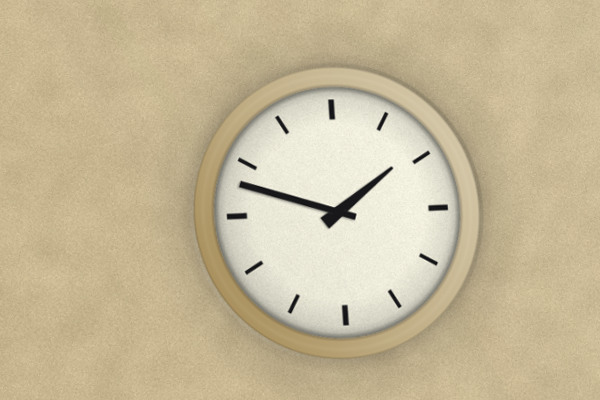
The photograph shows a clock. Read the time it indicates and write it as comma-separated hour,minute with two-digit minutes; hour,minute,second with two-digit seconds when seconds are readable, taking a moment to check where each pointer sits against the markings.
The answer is 1,48
